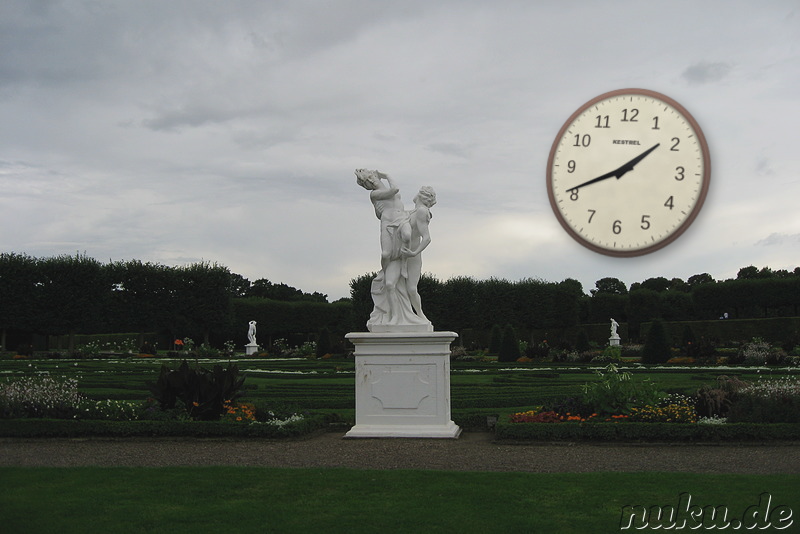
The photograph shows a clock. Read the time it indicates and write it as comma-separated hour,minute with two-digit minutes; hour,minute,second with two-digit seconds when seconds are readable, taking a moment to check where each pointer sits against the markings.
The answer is 1,41
